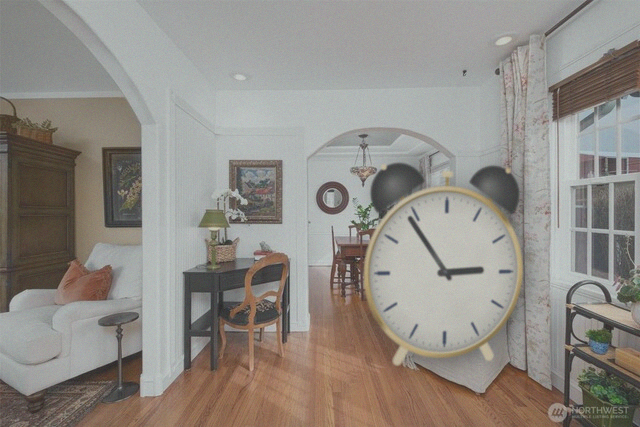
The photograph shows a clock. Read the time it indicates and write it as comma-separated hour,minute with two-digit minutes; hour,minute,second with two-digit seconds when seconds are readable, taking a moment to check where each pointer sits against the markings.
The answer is 2,54
